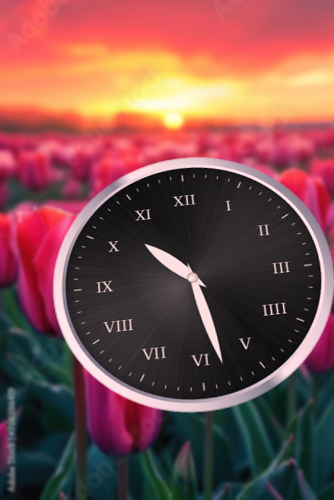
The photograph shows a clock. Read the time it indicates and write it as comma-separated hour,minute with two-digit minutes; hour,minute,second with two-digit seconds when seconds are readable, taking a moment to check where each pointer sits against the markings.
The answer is 10,28
